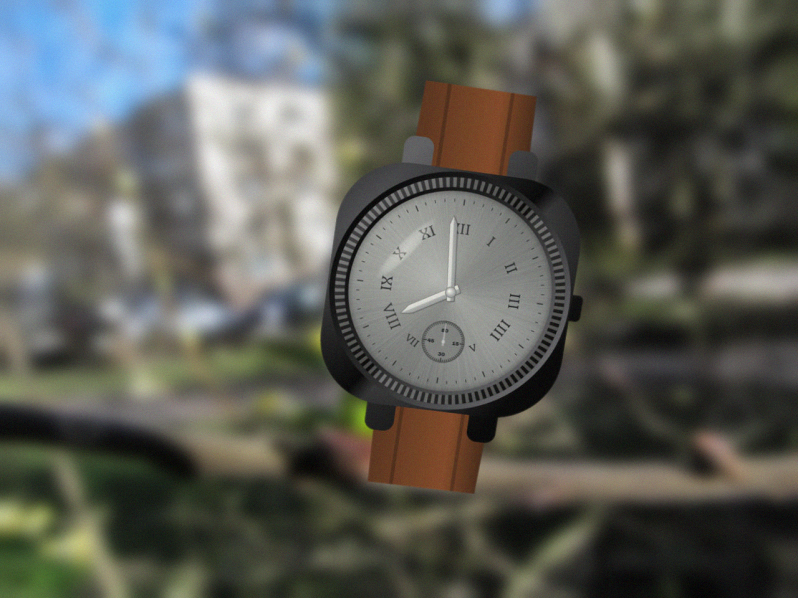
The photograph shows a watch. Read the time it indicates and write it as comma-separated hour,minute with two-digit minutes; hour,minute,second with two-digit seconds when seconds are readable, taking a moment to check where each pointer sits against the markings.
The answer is 7,59
